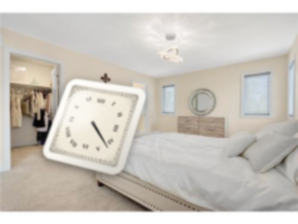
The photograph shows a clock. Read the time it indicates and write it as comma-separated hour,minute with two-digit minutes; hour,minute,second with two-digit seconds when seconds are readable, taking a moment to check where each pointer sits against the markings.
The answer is 4,22
